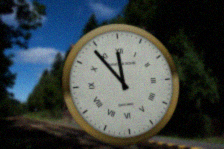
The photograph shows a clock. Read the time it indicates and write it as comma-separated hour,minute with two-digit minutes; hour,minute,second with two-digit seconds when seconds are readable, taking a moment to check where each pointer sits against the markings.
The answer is 11,54
